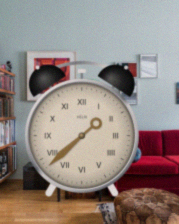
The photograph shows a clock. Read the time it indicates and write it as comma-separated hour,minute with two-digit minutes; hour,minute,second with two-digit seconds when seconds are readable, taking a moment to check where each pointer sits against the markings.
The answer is 1,38
